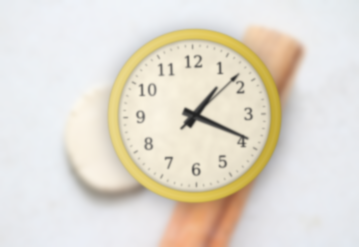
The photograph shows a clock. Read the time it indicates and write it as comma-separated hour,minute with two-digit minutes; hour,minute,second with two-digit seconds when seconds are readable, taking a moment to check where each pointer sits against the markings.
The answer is 1,19,08
